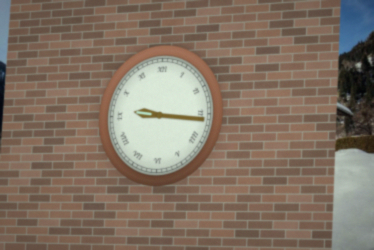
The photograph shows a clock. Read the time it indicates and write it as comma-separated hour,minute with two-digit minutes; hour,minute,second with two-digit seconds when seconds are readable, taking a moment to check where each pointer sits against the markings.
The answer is 9,16
